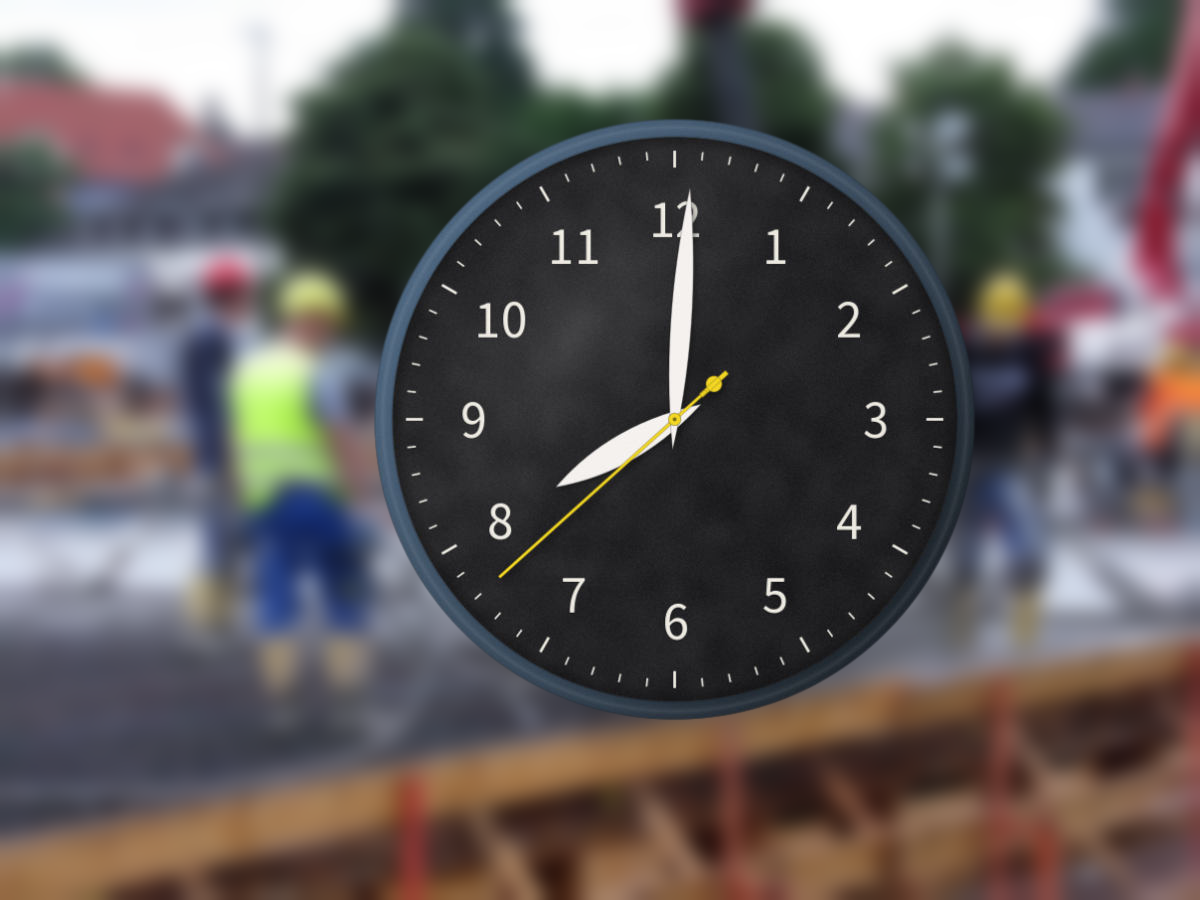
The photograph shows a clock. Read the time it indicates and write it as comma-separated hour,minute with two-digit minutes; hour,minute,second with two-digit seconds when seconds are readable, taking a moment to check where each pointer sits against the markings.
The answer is 8,00,38
